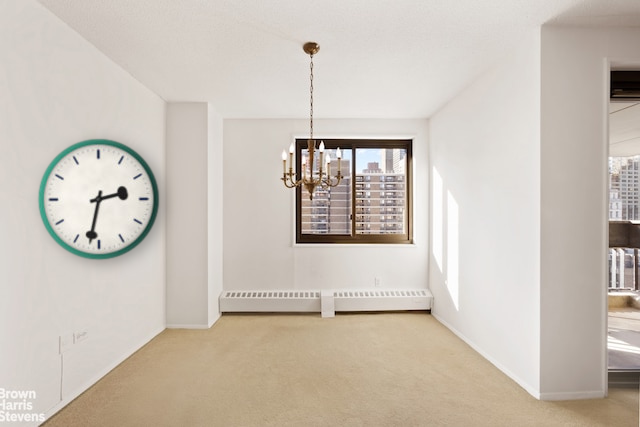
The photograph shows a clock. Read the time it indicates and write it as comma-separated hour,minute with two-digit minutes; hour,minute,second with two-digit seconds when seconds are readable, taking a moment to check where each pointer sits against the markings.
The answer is 2,32
